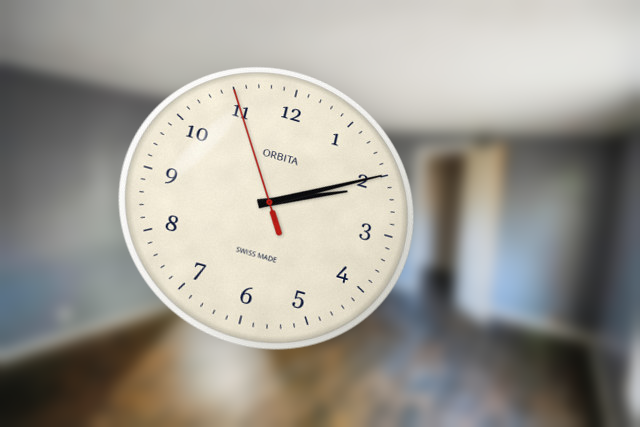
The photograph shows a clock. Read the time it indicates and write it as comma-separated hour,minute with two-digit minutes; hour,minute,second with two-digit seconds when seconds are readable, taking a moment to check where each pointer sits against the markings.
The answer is 2,09,55
